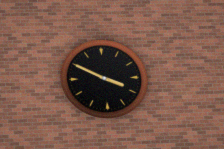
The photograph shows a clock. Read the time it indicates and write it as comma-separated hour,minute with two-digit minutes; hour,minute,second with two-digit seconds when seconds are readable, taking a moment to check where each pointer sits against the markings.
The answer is 3,50
